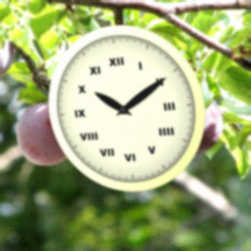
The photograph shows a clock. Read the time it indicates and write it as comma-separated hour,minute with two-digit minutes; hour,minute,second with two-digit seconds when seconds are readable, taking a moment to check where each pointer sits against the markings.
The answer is 10,10
